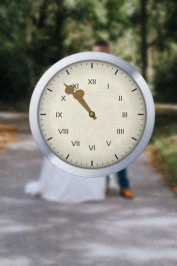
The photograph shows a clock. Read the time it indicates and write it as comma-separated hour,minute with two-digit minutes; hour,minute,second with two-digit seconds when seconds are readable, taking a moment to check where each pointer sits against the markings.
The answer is 10,53
